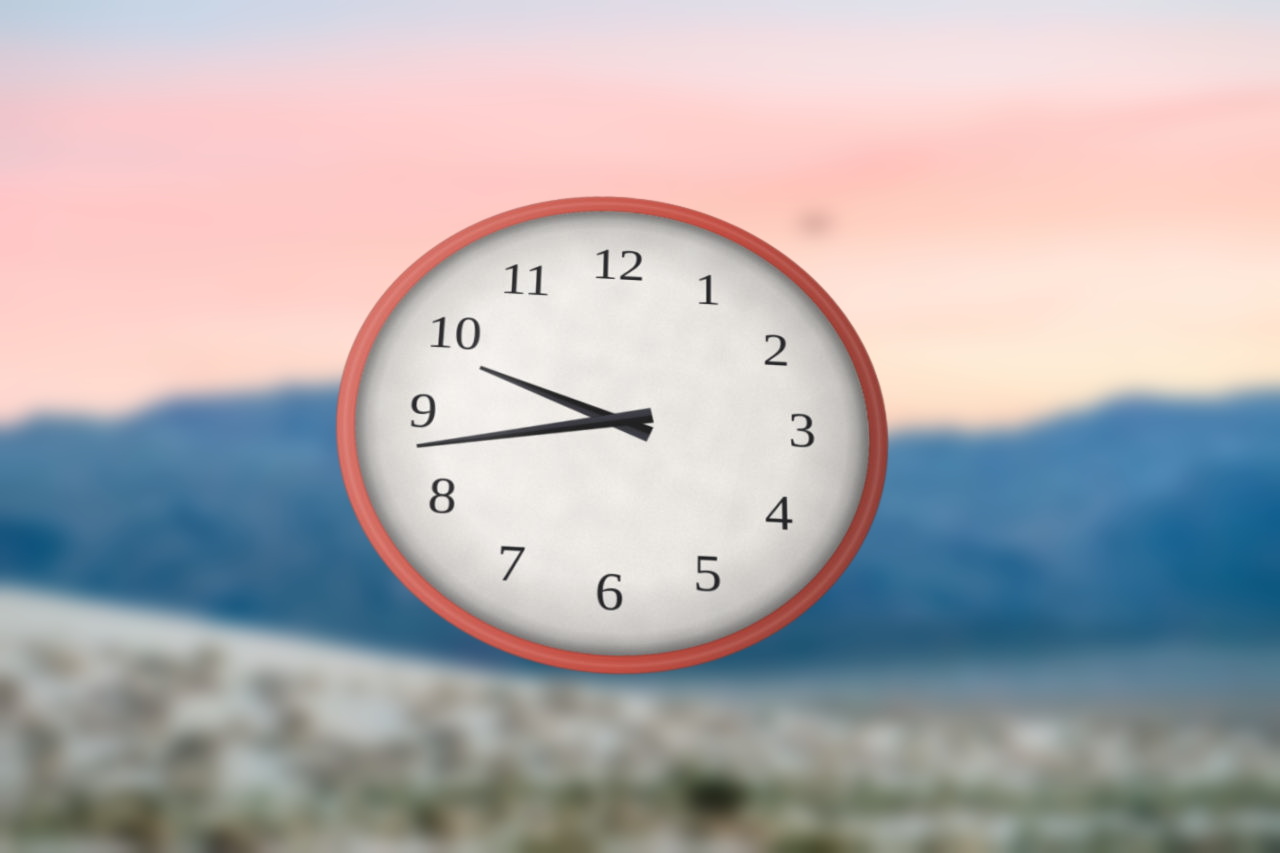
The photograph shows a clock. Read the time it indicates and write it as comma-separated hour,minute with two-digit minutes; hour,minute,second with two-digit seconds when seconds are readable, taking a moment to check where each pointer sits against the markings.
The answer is 9,43
